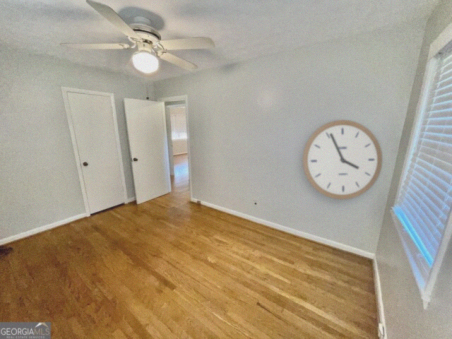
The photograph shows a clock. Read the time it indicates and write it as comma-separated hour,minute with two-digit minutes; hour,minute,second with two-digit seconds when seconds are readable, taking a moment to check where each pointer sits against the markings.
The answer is 3,56
